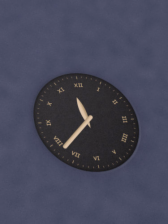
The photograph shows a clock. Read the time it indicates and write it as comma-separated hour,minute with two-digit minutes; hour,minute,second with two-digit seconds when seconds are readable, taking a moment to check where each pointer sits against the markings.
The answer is 11,38
